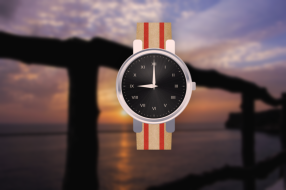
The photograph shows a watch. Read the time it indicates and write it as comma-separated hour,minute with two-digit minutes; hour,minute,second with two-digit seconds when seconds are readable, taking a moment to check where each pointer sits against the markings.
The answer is 9,00
